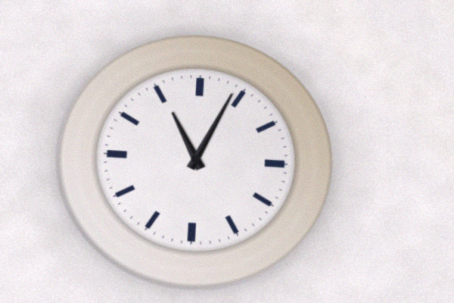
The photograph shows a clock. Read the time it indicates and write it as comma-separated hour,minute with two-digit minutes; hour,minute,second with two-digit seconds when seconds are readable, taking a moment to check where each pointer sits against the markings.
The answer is 11,04
